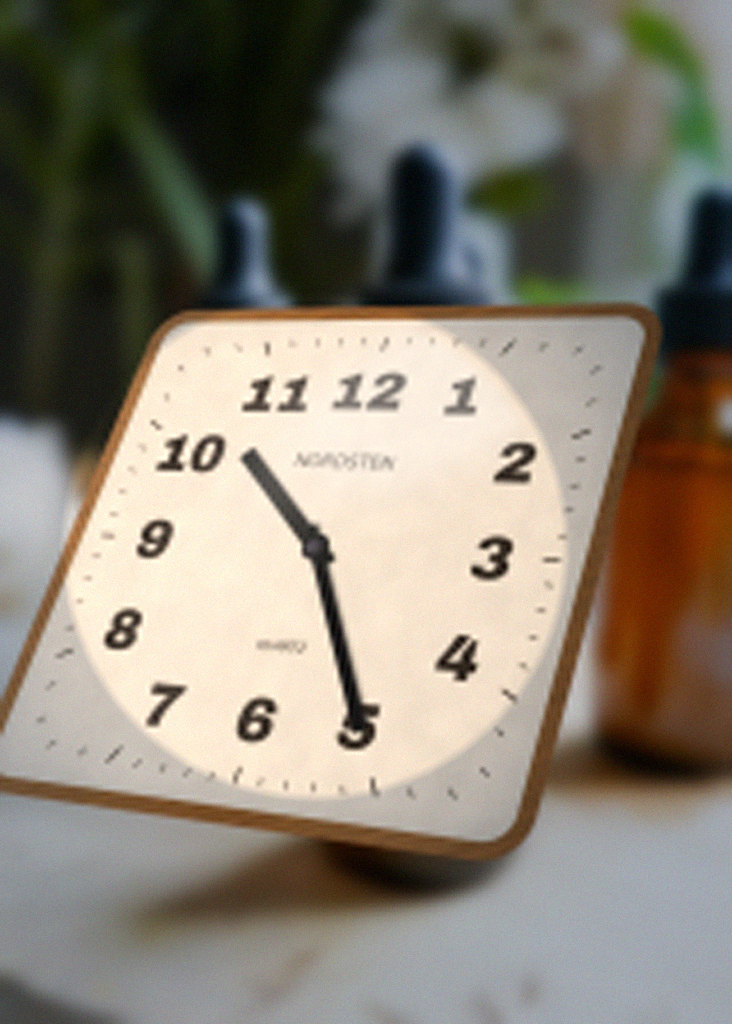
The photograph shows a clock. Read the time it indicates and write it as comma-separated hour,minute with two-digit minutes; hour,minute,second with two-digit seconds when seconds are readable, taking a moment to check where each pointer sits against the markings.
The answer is 10,25
